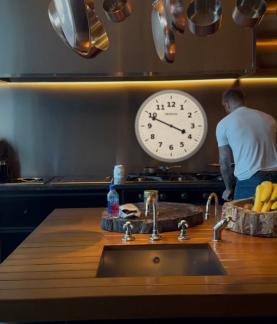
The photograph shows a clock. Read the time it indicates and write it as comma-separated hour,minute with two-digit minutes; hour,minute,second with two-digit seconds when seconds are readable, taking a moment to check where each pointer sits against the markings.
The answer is 3,49
